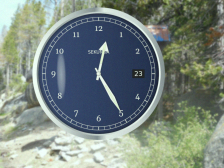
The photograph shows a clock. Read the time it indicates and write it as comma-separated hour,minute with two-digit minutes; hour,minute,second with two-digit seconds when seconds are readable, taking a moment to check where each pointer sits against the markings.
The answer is 12,25
